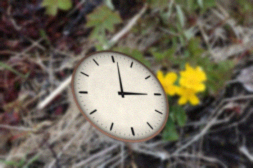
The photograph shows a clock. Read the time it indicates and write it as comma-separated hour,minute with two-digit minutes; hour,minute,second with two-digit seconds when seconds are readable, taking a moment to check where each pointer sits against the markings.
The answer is 3,01
